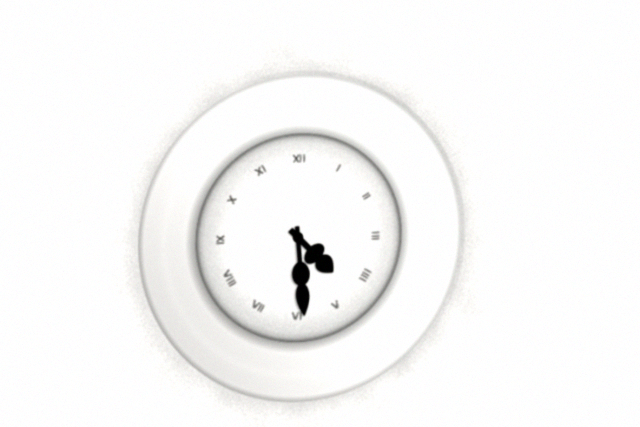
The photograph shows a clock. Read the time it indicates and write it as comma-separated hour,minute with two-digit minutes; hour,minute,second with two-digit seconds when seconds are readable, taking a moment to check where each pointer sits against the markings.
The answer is 4,29
